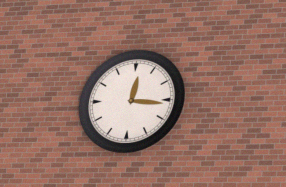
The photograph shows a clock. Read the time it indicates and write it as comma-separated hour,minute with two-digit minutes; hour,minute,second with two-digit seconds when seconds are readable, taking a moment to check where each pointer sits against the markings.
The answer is 12,16
